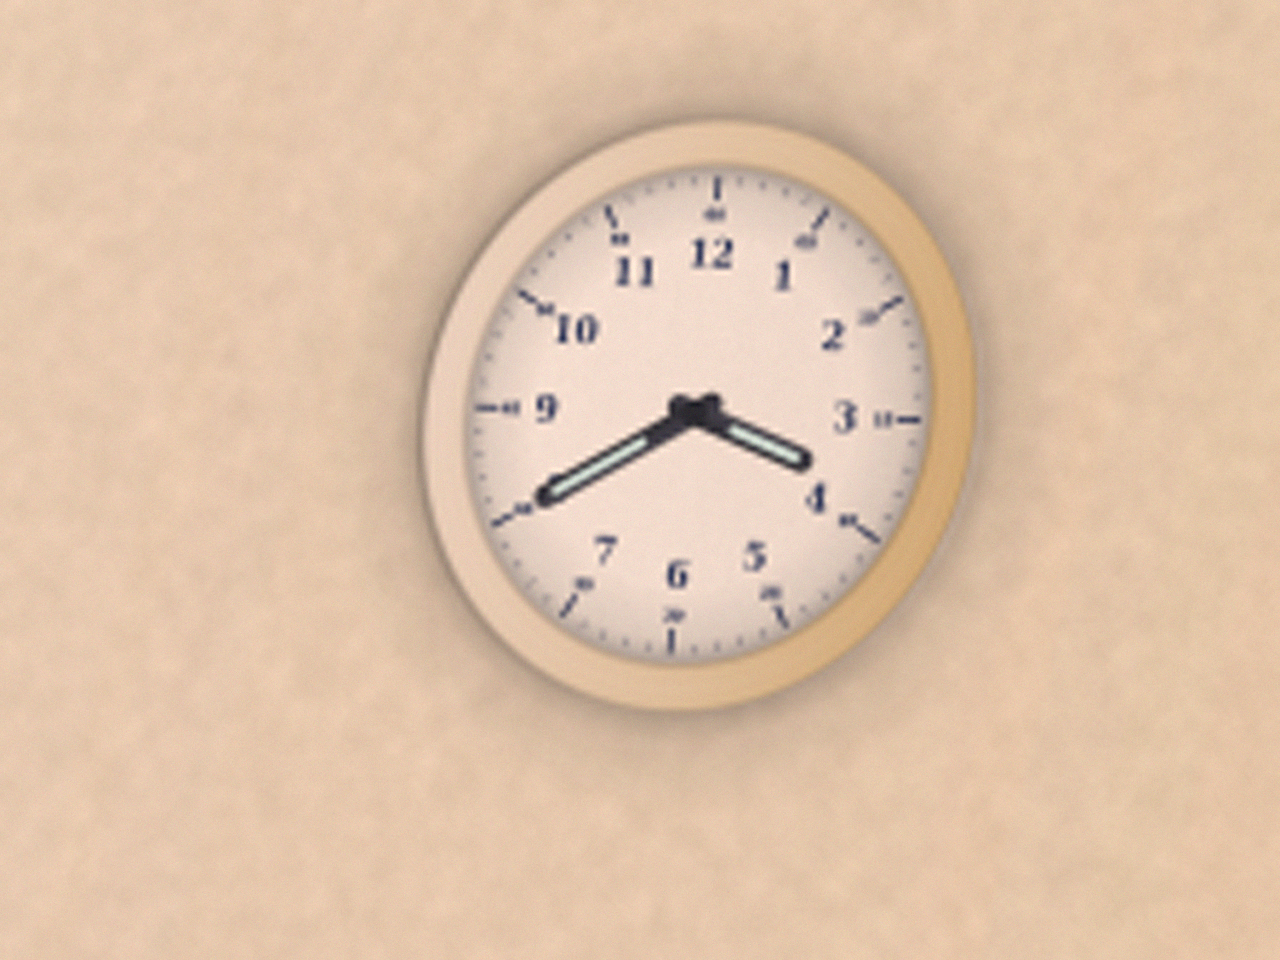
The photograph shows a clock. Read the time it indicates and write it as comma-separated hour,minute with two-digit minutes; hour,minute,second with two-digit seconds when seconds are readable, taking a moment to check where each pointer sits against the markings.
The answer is 3,40
